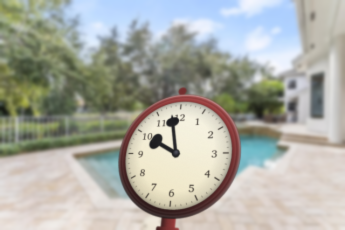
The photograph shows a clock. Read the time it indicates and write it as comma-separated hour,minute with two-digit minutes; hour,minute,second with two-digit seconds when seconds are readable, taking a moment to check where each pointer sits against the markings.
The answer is 9,58
